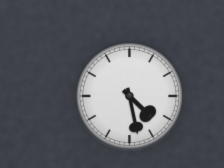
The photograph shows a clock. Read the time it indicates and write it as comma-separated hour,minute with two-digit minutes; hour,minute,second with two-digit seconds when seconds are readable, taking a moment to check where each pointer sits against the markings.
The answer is 4,28
